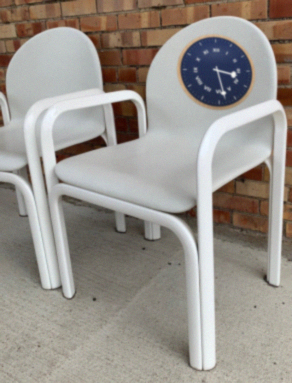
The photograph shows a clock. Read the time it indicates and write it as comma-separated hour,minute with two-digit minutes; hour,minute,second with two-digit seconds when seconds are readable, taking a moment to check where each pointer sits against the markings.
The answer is 3,28
